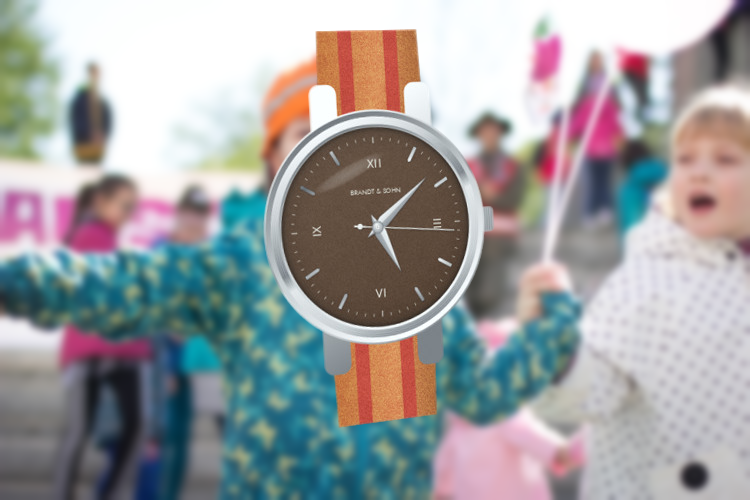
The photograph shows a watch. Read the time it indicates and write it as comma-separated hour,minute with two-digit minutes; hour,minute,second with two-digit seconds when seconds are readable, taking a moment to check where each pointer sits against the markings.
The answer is 5,08,16
